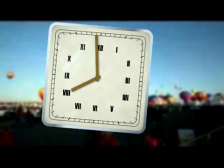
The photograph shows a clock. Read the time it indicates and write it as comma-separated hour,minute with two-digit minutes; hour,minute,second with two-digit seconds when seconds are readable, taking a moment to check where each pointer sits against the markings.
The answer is 7,59
